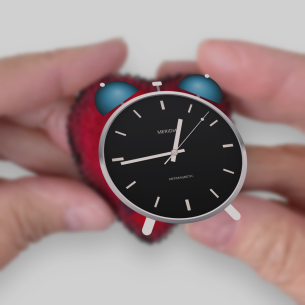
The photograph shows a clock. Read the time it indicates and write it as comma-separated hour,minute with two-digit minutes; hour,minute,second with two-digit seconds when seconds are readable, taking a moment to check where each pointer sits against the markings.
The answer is 12,44,08
